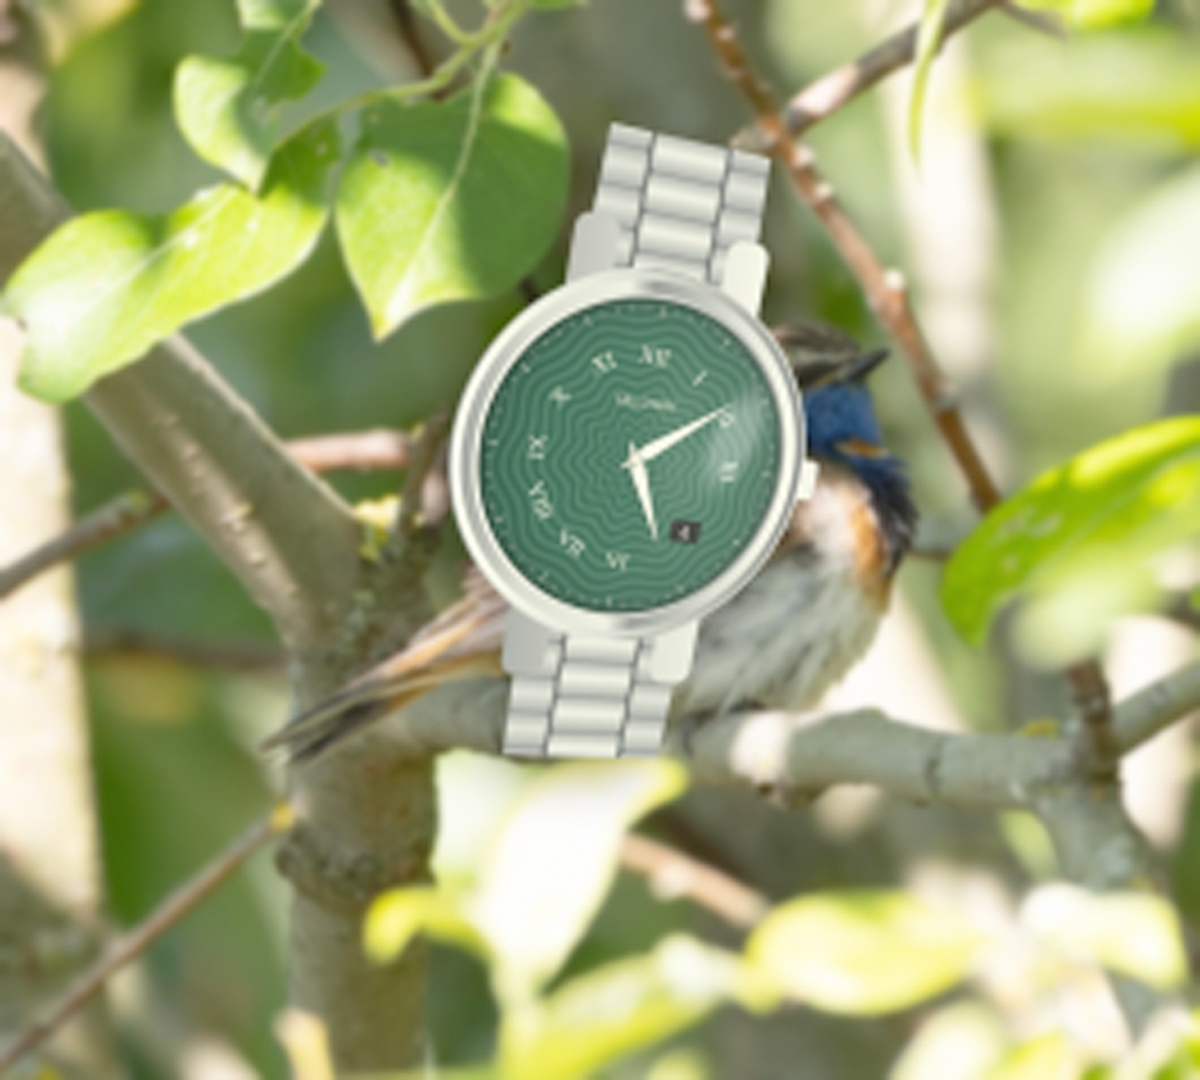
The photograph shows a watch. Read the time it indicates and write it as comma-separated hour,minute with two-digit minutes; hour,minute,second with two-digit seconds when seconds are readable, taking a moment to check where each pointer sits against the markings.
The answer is 5,09
